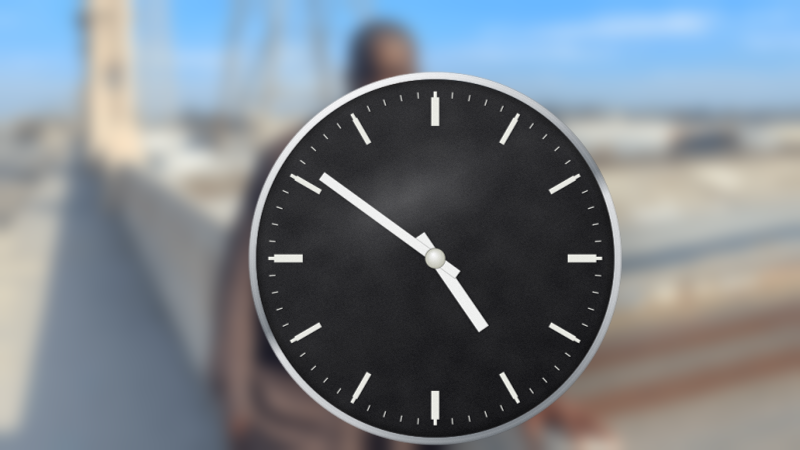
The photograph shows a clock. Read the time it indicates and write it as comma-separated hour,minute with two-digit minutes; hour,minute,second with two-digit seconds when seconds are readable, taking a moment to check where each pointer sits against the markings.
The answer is 4,51
